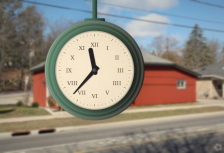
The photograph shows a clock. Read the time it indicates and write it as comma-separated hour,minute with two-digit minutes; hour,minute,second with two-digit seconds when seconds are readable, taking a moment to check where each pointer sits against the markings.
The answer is 11,37
